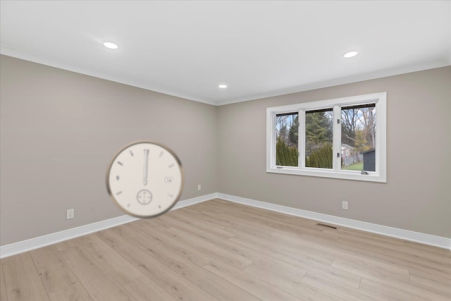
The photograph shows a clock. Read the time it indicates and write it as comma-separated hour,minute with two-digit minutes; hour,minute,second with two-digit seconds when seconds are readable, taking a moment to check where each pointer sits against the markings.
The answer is 12,00
